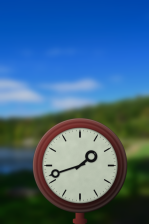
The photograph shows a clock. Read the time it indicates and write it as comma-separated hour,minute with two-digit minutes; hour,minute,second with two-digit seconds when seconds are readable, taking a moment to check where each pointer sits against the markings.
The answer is 1,42
